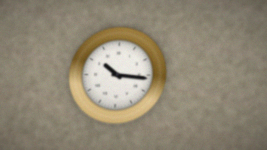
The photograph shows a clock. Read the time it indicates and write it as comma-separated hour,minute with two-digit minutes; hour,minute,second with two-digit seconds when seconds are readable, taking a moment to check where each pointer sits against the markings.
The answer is 10,16
